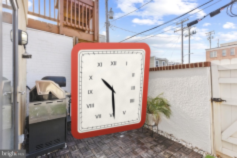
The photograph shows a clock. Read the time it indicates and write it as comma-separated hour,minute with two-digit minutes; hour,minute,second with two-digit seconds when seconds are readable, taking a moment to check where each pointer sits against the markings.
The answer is 10,29
